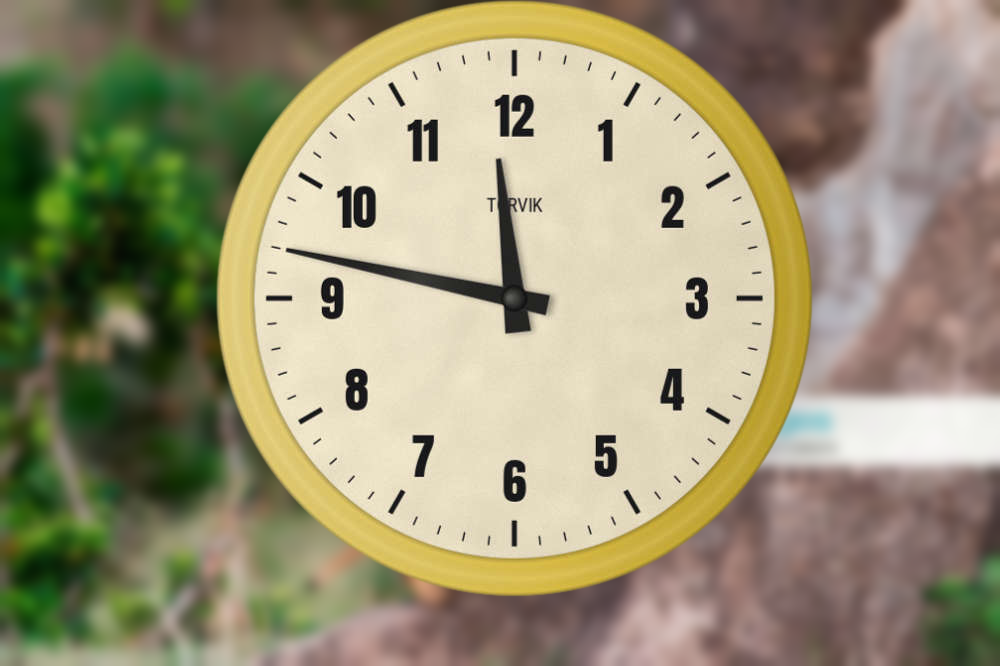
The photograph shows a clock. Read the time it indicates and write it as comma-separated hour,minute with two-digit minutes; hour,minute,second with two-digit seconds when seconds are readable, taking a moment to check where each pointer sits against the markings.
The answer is 11,47
